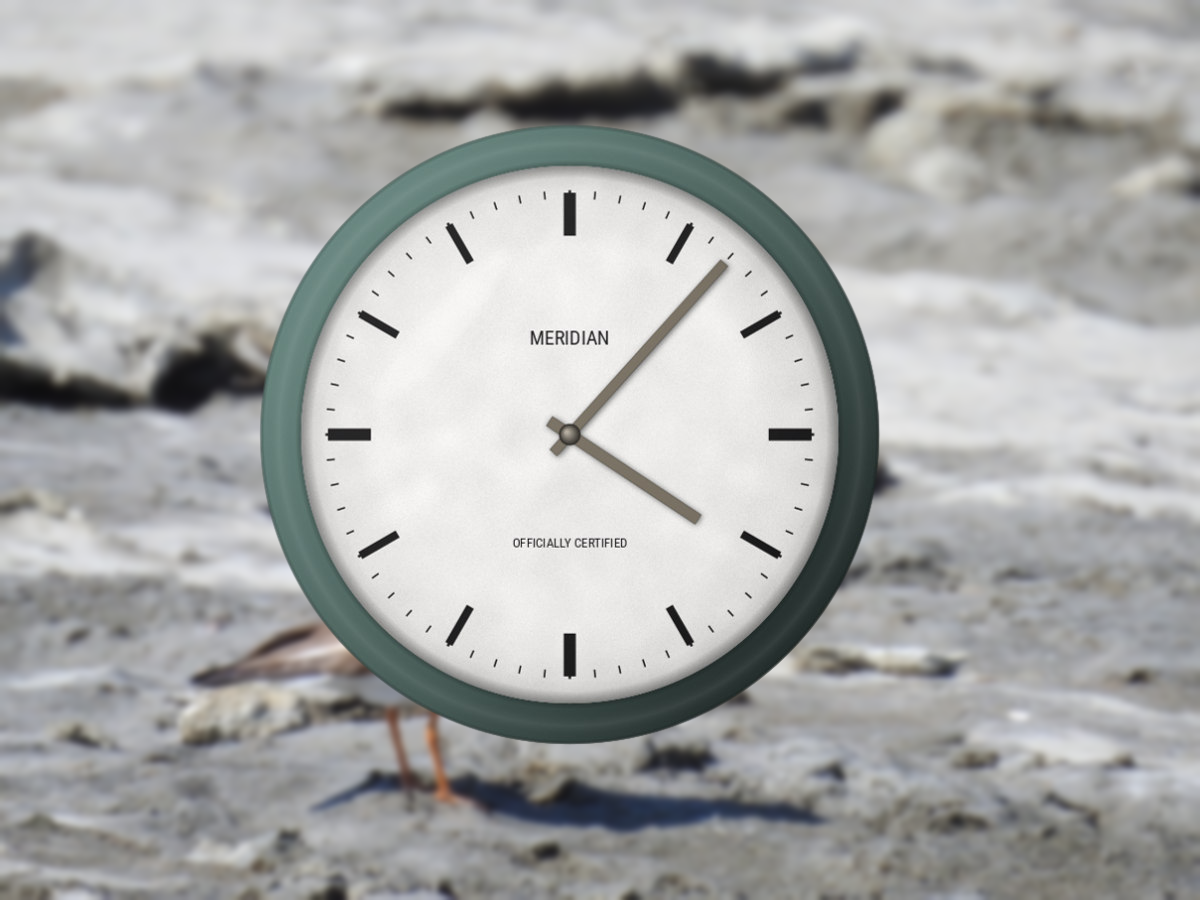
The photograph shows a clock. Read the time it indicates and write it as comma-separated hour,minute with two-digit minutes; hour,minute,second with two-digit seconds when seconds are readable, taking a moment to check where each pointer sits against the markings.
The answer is 4,07
